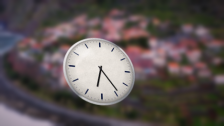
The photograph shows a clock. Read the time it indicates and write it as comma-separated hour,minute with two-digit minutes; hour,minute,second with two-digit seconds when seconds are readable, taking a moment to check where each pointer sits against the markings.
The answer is 6,24
